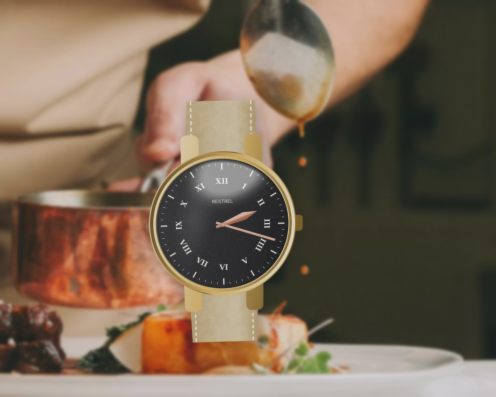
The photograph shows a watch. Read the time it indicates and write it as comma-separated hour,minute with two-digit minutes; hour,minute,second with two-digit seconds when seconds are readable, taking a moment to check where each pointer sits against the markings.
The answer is 2,18
